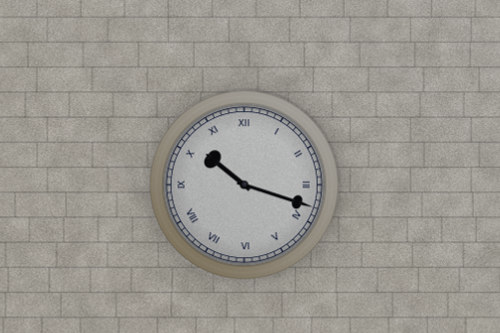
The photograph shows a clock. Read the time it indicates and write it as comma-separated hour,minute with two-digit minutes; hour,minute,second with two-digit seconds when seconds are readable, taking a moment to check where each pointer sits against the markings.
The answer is 10,18
